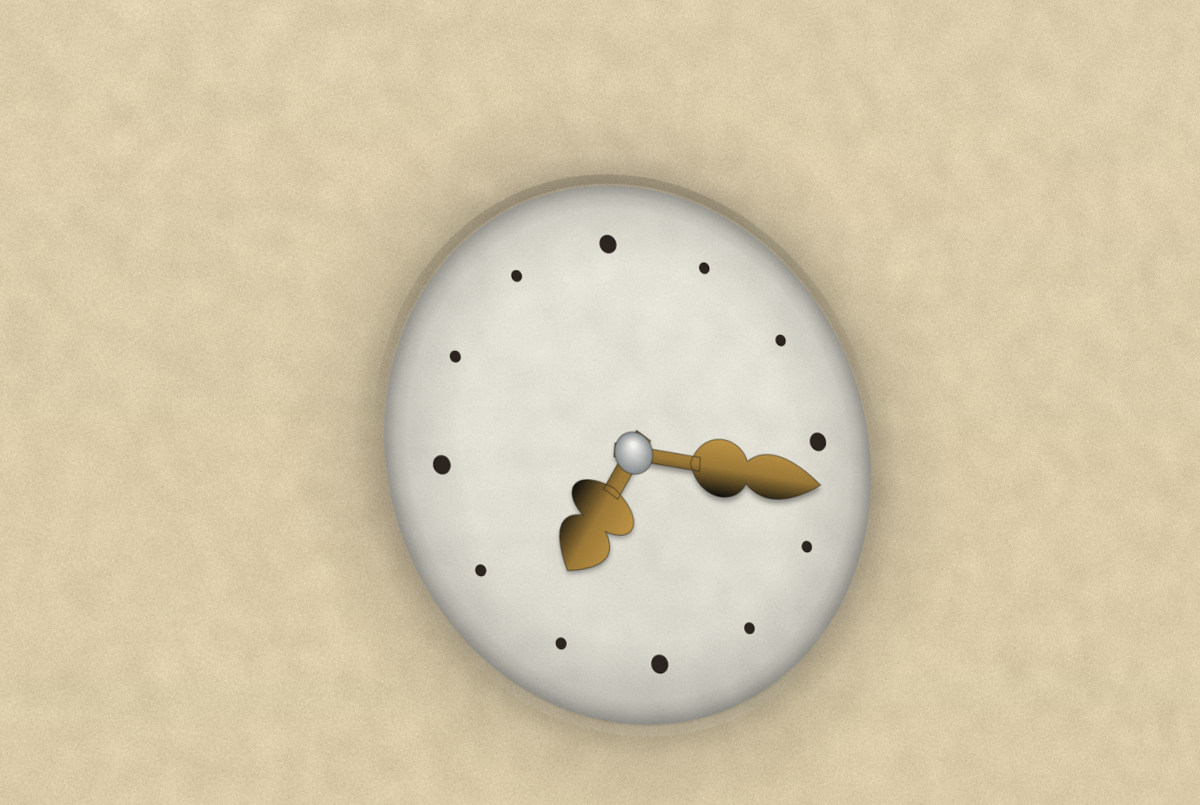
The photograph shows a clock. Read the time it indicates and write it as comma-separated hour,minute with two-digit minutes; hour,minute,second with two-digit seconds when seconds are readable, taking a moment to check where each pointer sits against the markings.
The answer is 7,17
